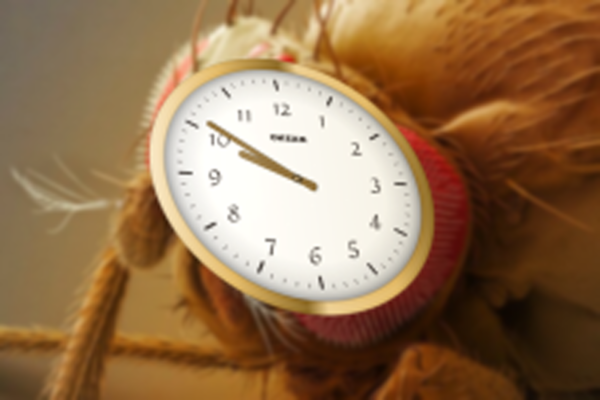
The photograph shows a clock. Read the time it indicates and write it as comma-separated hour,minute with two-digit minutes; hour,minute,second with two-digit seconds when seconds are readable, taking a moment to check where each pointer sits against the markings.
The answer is 9,51
